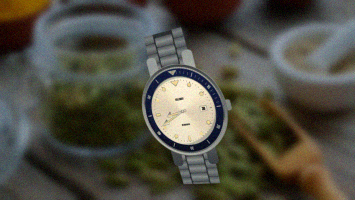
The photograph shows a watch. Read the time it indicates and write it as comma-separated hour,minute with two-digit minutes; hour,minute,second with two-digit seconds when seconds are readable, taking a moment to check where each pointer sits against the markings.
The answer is 8,41
